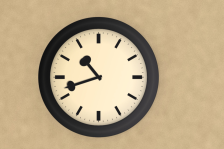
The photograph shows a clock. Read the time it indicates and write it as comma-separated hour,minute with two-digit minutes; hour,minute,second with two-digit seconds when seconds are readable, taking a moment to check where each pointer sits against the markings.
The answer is 10,42
